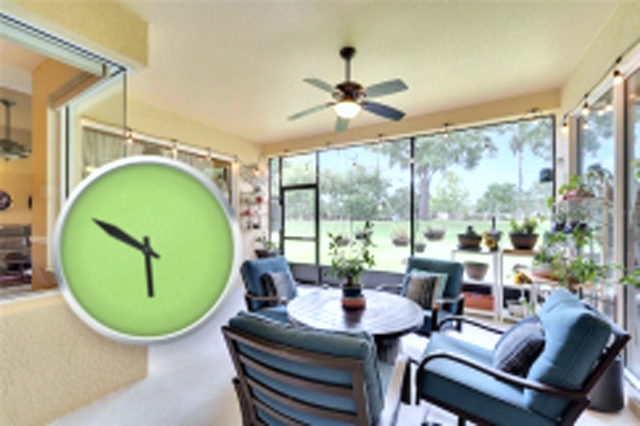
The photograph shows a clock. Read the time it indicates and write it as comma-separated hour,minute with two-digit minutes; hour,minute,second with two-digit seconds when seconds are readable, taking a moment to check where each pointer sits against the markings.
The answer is 5,50
